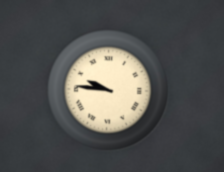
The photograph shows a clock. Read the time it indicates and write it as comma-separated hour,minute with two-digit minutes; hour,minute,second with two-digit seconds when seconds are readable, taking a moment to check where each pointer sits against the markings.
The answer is 9,46
